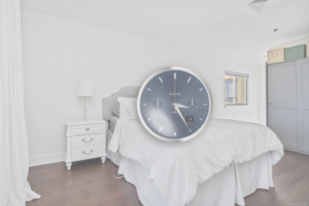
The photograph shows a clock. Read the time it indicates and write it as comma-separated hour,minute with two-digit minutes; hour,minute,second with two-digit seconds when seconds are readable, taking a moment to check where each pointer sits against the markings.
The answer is 3,25
